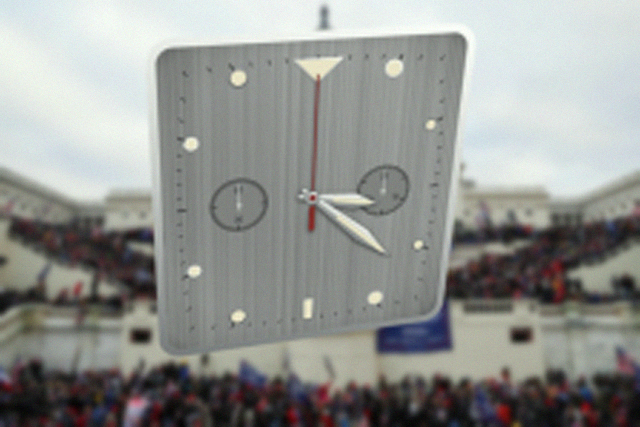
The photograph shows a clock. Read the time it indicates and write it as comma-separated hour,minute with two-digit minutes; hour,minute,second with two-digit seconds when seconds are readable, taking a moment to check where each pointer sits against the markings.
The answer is 3,22
